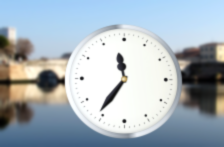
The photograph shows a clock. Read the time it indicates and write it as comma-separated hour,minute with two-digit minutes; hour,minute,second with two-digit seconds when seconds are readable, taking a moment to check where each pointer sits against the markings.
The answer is 11,36
